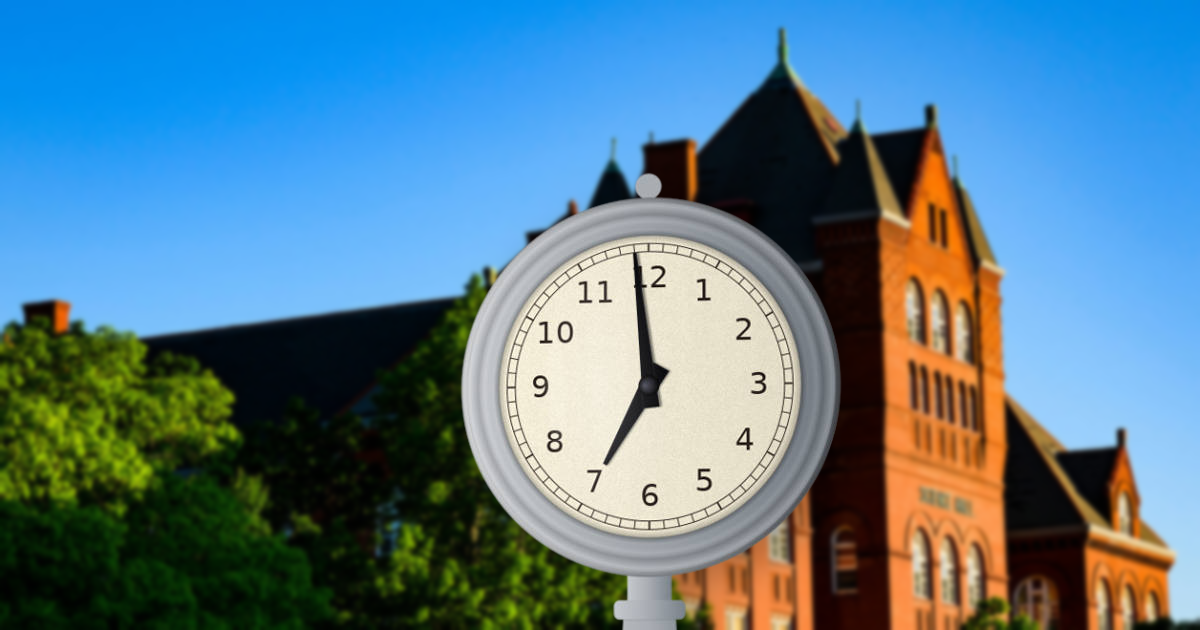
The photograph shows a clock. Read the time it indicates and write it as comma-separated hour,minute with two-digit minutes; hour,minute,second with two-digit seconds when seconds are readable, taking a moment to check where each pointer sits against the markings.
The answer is 6,59
